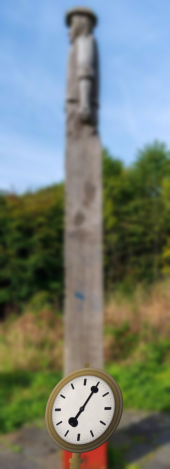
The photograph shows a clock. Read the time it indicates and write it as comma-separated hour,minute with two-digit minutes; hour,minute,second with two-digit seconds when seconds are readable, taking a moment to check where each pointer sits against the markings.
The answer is 7,05
